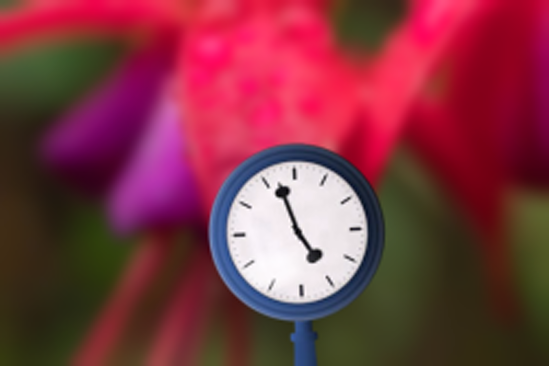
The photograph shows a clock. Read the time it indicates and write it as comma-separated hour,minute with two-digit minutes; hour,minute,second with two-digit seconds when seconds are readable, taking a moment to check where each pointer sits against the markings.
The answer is 4,57
